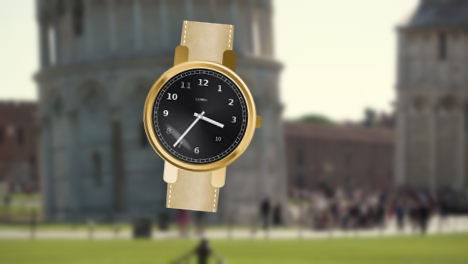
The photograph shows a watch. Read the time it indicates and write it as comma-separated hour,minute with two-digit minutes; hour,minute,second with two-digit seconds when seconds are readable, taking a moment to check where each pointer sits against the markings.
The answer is 3,36
